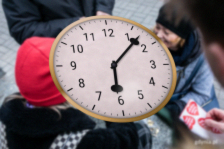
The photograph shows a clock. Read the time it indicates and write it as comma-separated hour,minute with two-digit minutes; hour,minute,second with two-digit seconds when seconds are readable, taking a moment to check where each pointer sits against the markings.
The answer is 6,07
